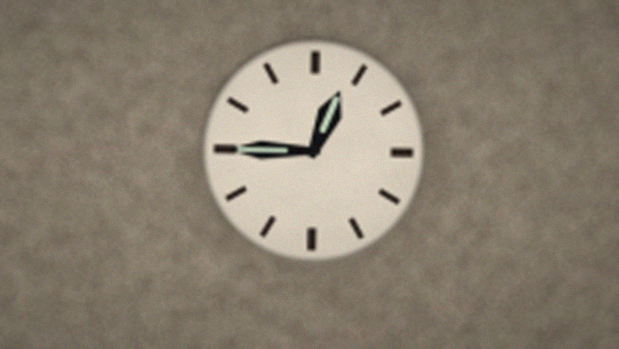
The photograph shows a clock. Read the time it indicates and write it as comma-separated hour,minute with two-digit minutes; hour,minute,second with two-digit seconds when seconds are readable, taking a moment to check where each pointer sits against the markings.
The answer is 12,45
